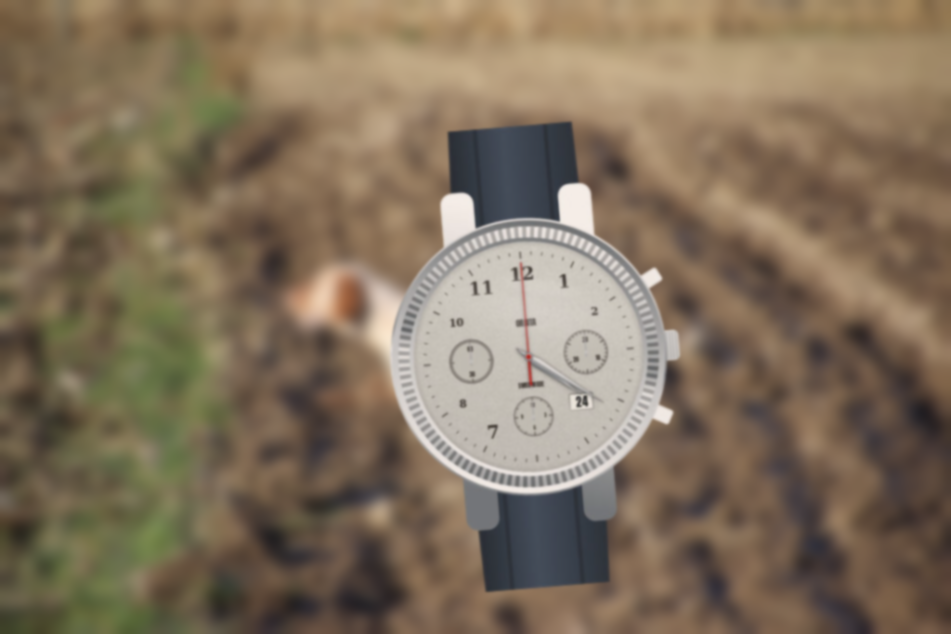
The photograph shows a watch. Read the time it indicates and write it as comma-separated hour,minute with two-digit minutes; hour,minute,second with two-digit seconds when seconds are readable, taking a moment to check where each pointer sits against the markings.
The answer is 4,21
